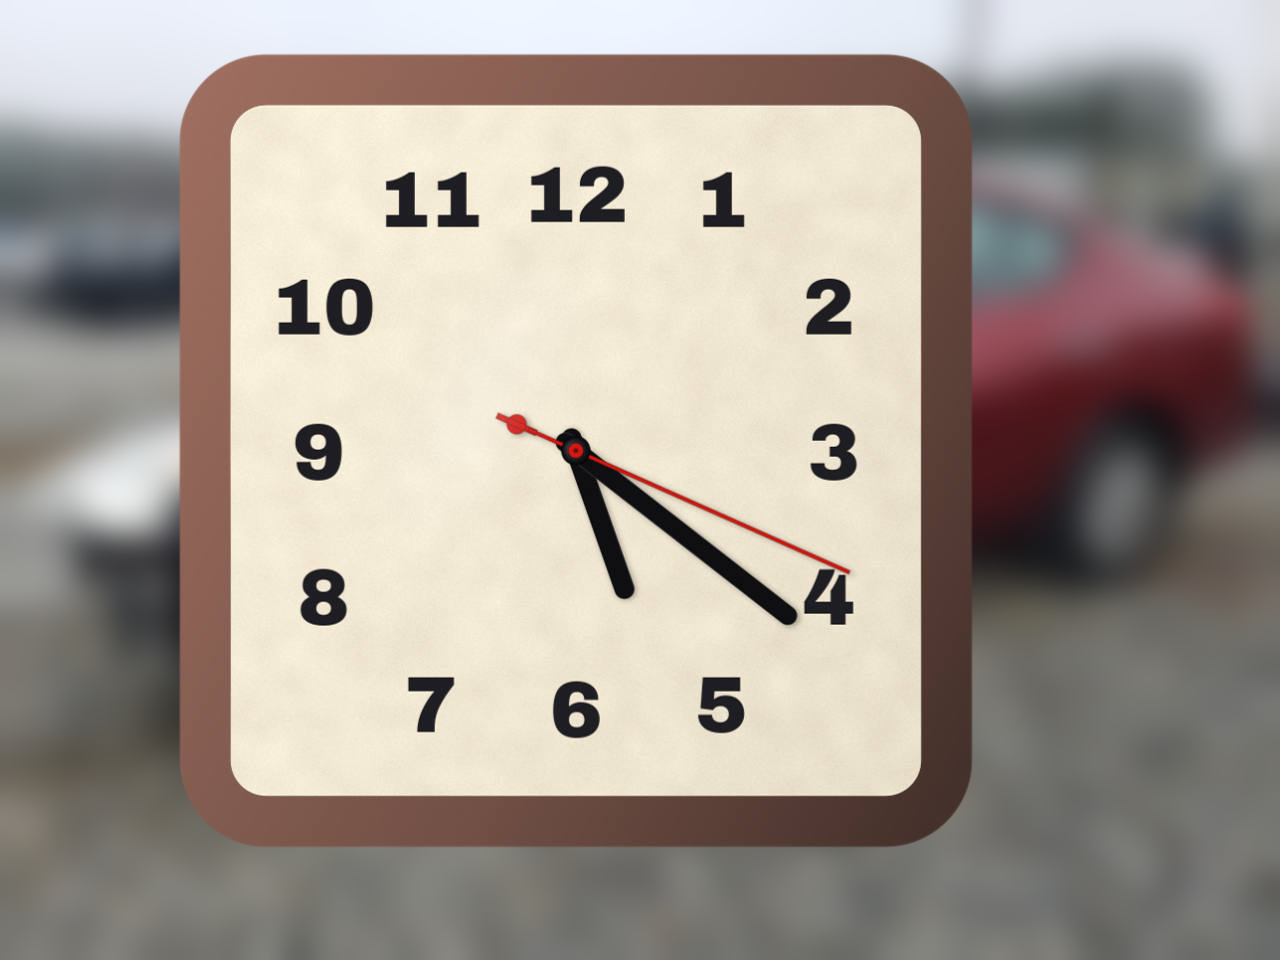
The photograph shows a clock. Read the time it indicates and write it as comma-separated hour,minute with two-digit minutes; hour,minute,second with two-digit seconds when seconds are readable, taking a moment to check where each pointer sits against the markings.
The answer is 5,21,19
